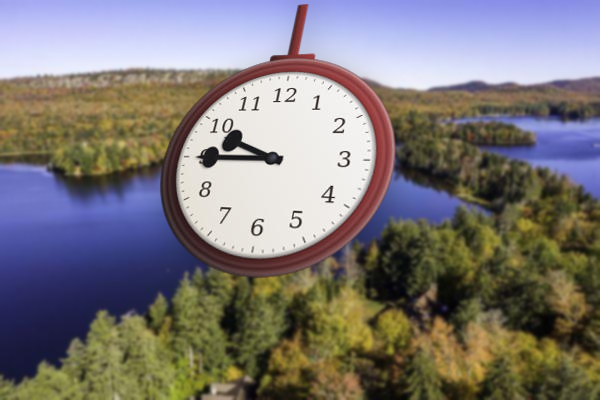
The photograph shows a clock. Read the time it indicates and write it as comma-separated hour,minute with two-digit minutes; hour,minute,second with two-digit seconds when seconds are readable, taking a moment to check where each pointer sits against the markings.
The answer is 9,45
